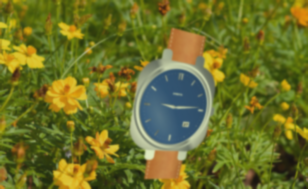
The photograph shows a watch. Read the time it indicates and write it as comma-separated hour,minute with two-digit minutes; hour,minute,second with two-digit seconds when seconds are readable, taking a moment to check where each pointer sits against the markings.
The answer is 9,14
